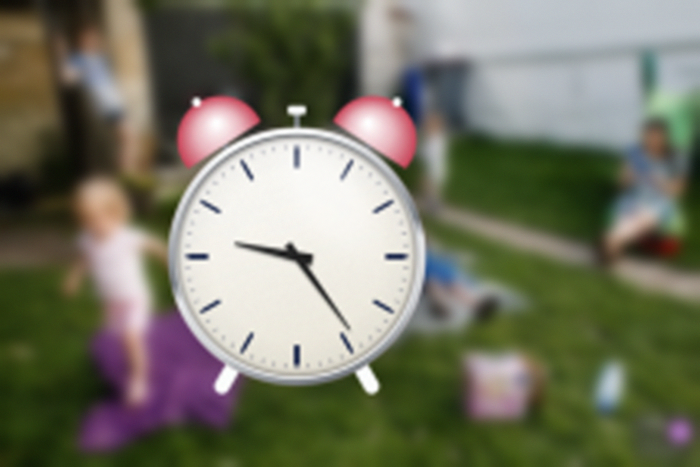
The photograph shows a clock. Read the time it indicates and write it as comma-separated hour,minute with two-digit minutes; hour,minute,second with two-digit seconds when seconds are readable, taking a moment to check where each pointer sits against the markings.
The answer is 9,24
